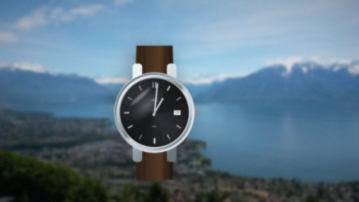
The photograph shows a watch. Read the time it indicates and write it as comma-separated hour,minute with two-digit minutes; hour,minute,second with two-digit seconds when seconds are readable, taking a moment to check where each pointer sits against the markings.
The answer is 1,01
